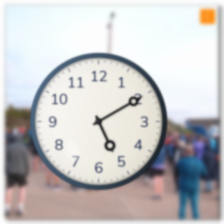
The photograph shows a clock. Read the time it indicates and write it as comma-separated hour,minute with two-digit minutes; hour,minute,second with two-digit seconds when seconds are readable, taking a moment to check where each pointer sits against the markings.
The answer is 5,10
